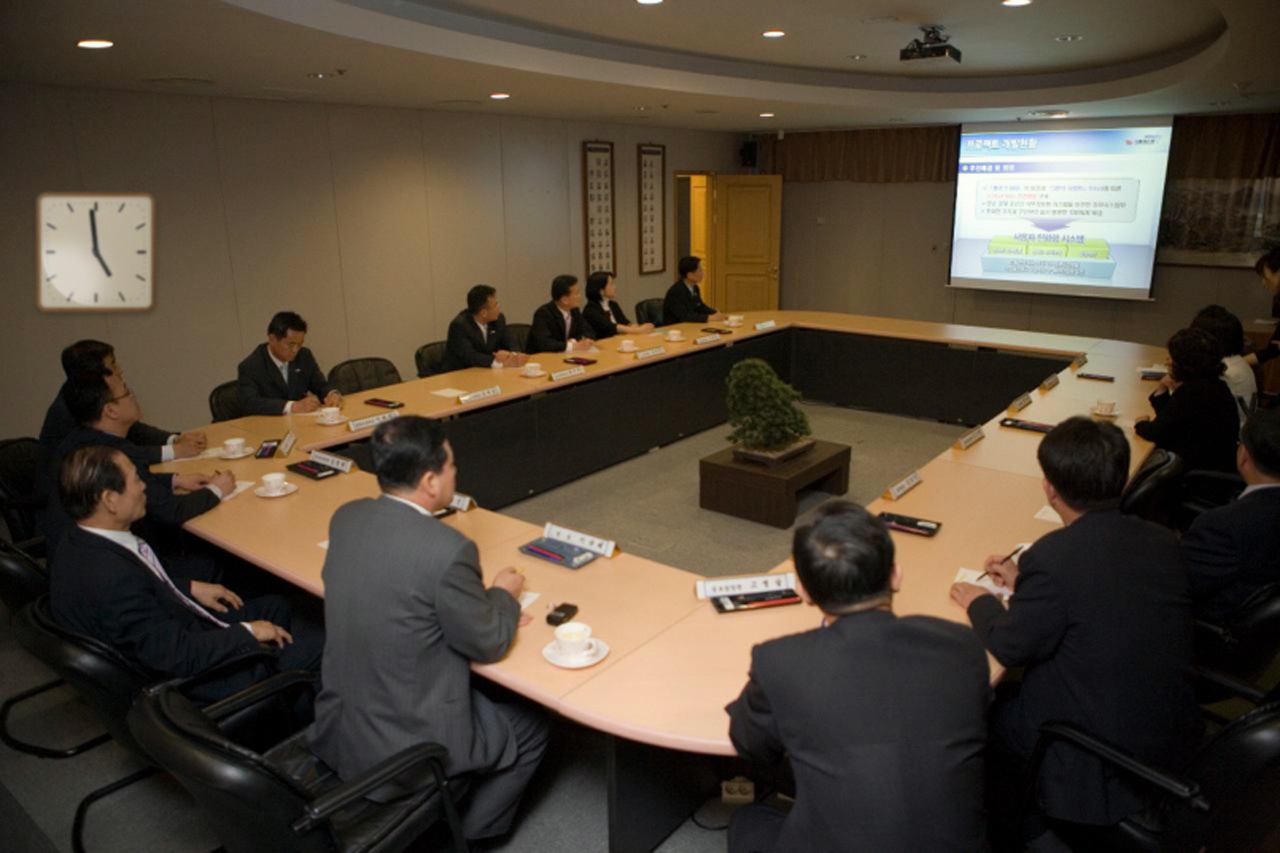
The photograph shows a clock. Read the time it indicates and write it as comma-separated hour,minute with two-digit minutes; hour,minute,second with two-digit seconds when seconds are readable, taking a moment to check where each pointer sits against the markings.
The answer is 4,59
